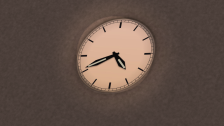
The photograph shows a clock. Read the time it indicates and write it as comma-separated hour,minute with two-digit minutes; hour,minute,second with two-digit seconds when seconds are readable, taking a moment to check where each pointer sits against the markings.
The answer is 4,41
